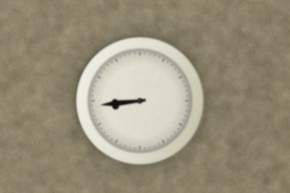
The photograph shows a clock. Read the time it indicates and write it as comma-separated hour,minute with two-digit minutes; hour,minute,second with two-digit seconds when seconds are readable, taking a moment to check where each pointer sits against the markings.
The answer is 8,44
